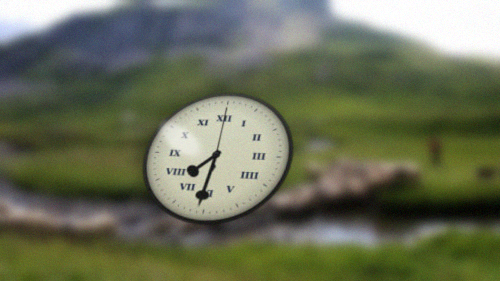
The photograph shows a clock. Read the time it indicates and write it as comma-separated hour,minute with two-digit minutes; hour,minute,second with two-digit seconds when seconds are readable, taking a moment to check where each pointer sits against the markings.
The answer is 7,31,00
